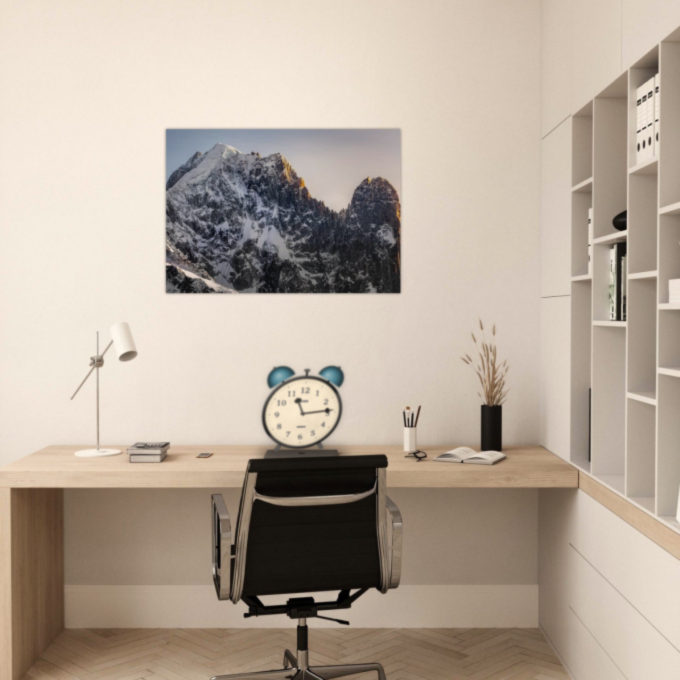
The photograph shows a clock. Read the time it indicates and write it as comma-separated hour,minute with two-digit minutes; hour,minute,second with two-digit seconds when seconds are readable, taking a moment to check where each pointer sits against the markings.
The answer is 11,14
